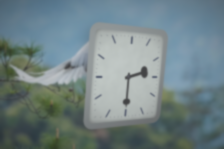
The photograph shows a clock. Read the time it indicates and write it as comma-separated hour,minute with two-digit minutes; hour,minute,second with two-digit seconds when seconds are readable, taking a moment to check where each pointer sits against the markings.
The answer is 2,30
